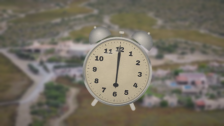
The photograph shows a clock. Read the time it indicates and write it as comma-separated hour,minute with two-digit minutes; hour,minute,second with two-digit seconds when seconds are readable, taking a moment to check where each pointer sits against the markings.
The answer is 6,00
